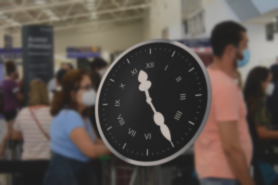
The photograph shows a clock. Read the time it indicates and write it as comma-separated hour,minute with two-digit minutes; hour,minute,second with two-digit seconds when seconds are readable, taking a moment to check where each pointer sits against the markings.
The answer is 11,25
